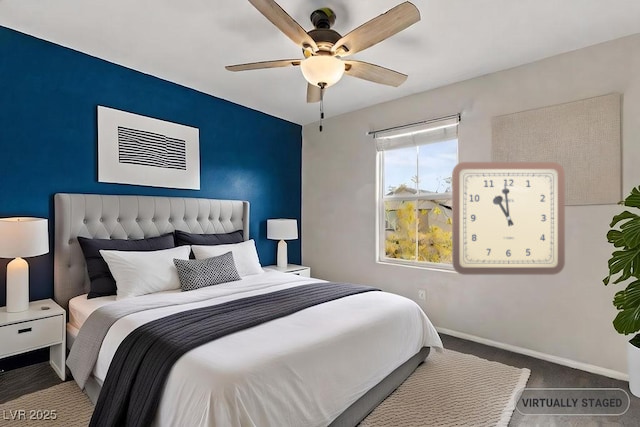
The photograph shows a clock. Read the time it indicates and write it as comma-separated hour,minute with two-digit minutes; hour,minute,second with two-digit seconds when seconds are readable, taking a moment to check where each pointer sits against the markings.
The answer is 10,59
